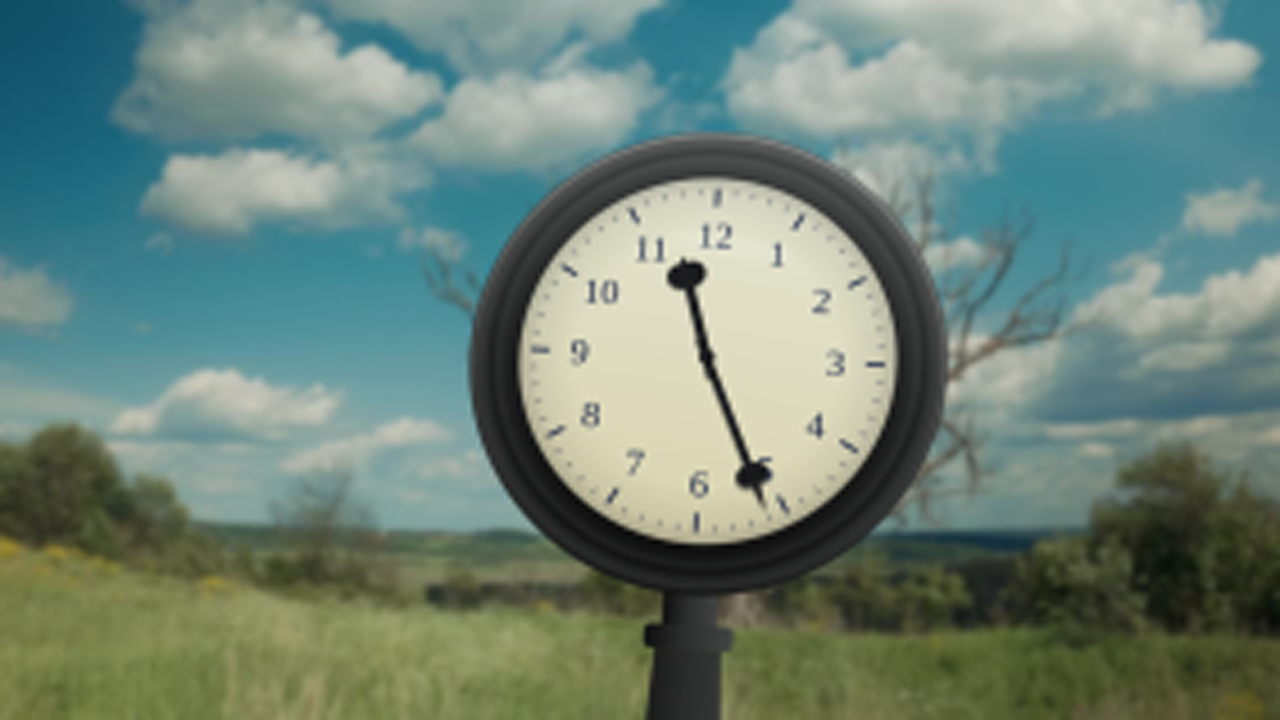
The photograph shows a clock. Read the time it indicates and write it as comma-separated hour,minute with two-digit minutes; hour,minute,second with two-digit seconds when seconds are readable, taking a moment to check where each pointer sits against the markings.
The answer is 11,26
